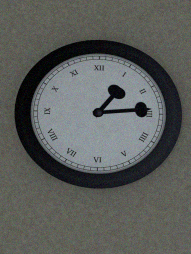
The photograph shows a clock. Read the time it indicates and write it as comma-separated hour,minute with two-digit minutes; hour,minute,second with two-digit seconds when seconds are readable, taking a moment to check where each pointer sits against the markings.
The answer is 1,14
